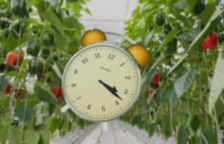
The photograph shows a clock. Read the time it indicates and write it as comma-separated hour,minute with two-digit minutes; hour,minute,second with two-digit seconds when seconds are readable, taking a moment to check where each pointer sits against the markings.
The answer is 3,18
